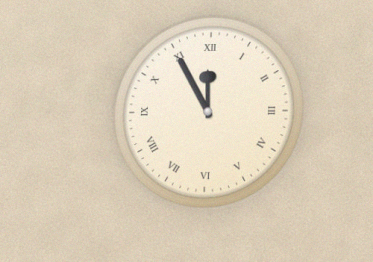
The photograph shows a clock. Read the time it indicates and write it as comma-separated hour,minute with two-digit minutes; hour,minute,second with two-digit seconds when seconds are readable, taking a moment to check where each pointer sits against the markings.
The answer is 11,55
